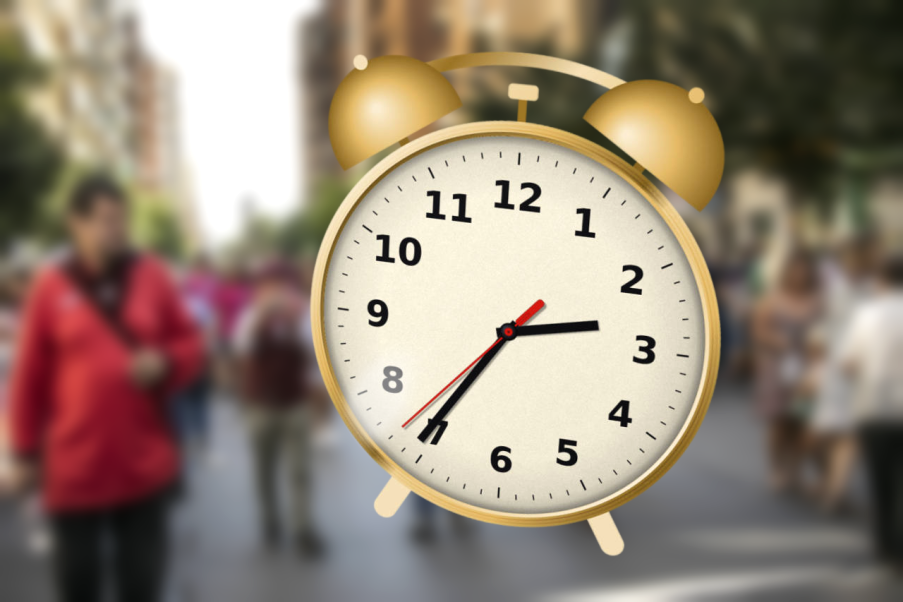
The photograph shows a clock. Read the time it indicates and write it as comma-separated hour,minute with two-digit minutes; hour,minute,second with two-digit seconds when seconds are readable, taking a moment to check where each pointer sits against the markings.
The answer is 2,35,37
